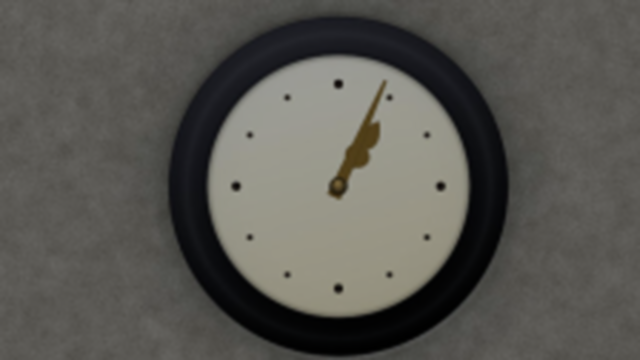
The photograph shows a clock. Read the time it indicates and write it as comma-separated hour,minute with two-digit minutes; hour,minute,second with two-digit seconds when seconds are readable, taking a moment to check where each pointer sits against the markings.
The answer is 1,04
